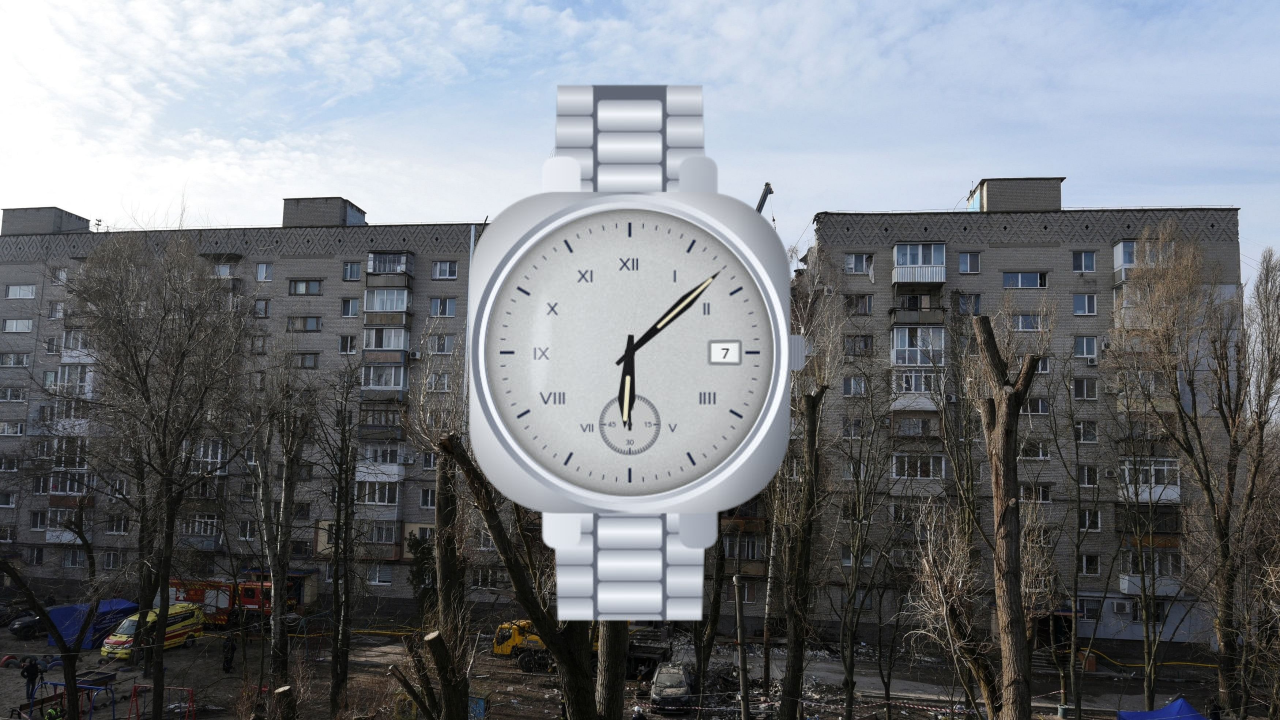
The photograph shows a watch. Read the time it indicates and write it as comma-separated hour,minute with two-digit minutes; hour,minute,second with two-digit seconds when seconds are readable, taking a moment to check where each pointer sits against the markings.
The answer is 6,08
